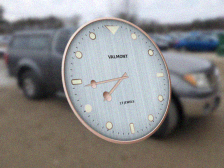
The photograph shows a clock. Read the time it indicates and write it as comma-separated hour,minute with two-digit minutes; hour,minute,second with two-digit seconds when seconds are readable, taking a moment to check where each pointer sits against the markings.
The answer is 7,44
